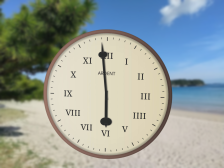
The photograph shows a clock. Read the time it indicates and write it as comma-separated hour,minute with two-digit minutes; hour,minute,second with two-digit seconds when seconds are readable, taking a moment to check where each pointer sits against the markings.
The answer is 5,59
